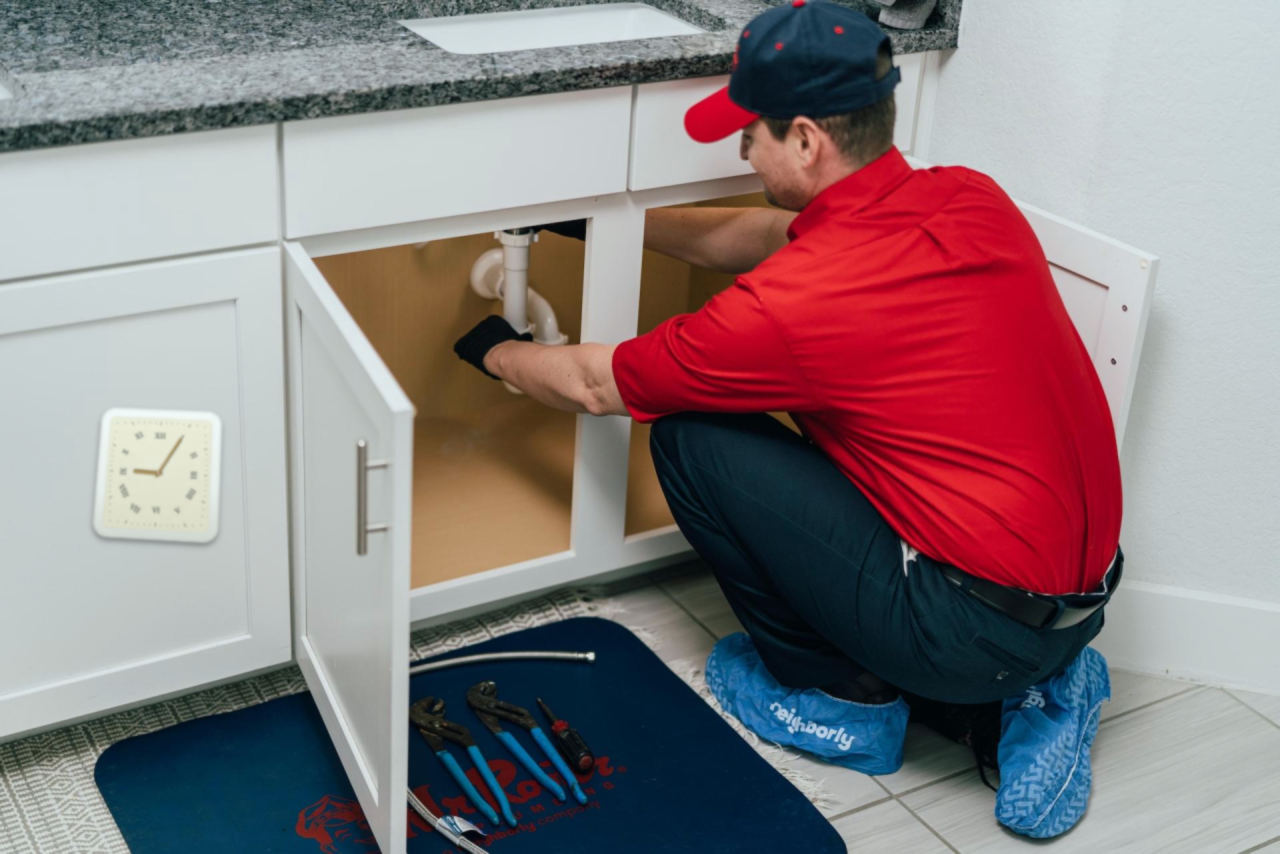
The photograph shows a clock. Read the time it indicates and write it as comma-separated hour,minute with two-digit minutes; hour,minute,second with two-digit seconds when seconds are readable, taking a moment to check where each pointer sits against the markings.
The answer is 9,05
